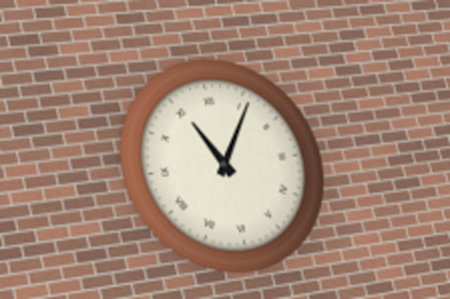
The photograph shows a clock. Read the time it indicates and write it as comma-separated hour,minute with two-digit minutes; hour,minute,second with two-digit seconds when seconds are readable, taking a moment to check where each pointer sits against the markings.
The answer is 11,06
